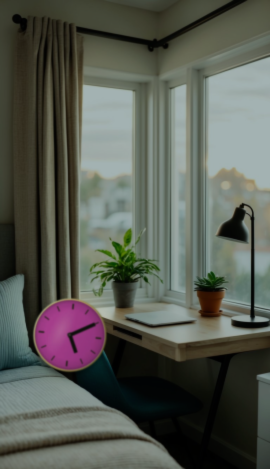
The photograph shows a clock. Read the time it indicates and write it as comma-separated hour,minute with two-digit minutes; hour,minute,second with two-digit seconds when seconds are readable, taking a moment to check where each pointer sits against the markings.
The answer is 5,10
